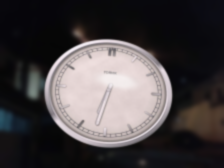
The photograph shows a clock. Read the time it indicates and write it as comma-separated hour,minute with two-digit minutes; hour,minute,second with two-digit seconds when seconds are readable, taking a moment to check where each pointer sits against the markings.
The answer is 6,32
